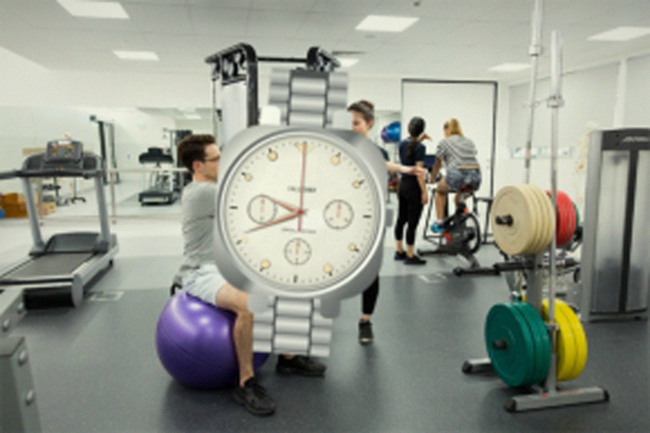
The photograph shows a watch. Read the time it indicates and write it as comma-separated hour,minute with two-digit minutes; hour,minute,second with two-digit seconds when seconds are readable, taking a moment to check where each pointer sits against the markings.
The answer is 9,41
